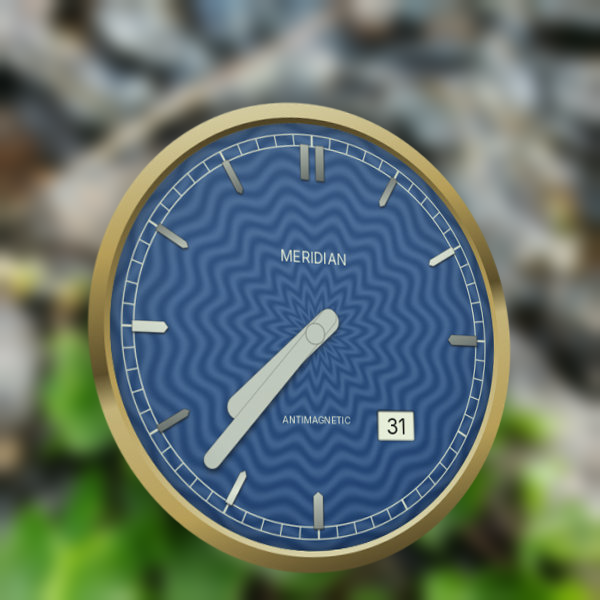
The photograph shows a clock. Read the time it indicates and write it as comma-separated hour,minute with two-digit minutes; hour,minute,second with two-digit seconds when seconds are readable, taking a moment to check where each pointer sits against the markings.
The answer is 7,37
